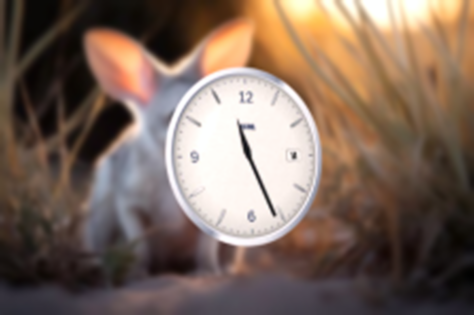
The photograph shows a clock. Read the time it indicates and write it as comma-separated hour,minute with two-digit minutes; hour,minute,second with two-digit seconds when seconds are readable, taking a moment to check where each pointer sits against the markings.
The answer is 11,26
